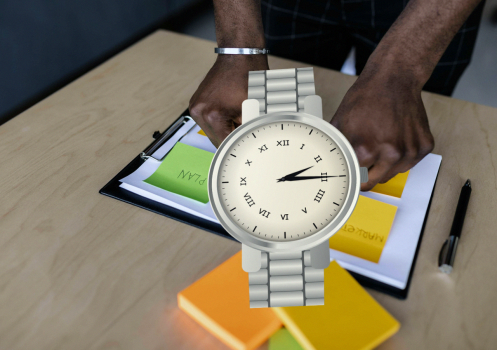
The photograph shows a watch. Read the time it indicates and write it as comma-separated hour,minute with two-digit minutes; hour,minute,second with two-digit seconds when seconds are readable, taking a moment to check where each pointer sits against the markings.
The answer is 2,15
